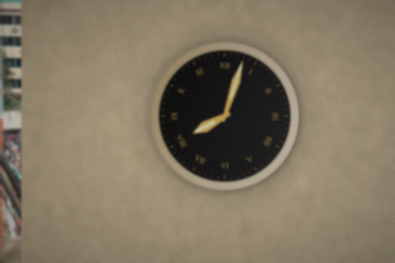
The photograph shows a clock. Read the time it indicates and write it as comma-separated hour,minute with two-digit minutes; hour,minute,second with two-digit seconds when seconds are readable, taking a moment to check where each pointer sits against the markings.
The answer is 8,03
